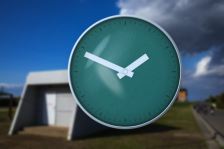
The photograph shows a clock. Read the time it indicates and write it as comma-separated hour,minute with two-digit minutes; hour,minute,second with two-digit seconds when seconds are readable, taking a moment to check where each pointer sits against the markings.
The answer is 1,49
